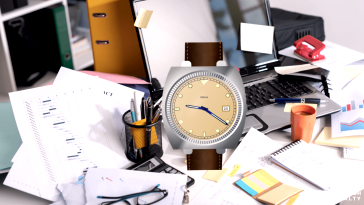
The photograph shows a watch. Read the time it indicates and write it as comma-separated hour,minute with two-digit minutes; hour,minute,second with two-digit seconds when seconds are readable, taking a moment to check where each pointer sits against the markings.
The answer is 9,21
